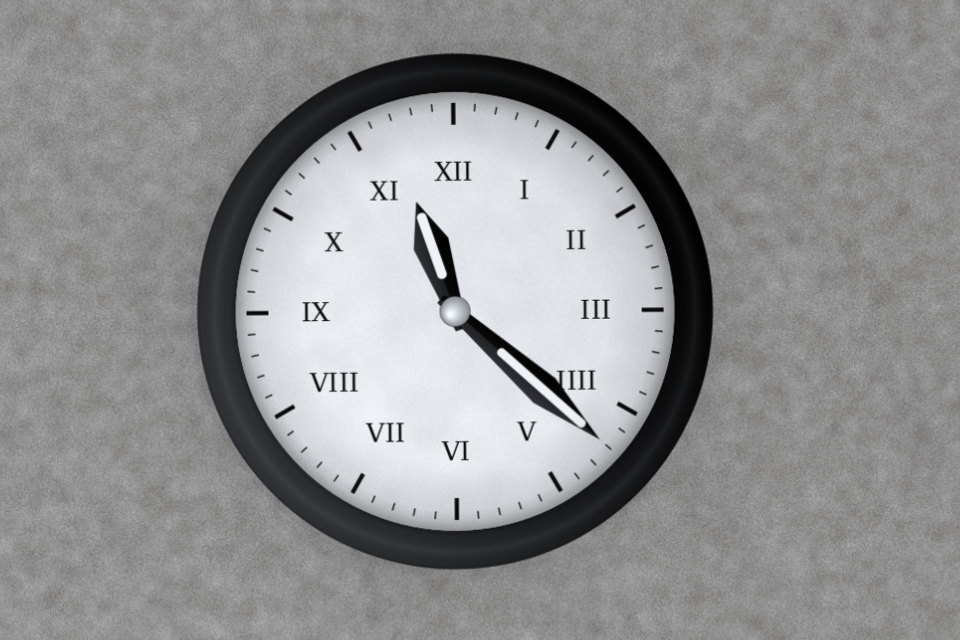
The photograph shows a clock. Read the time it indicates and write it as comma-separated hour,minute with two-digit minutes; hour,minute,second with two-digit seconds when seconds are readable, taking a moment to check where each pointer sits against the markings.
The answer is 11,22
